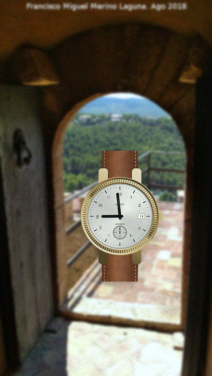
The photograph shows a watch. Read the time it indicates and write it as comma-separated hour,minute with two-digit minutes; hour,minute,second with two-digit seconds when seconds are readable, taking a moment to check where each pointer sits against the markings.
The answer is 8,59
